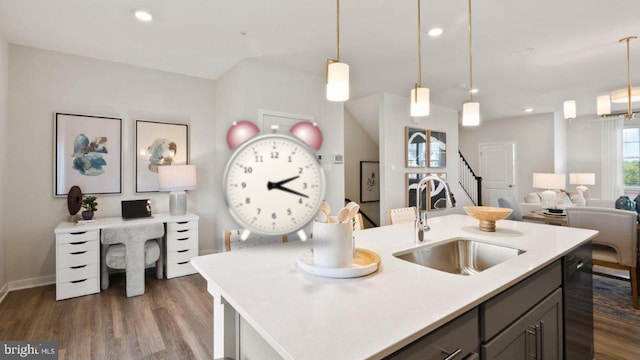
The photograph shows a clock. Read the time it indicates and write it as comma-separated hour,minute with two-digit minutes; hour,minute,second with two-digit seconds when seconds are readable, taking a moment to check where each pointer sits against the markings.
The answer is 2,18
